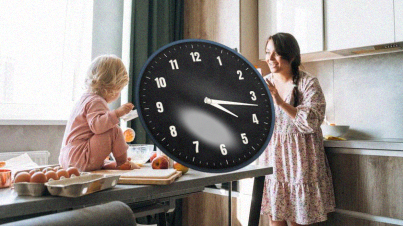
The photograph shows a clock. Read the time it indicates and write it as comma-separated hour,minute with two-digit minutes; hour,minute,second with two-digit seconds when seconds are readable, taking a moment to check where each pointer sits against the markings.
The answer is 4,17
